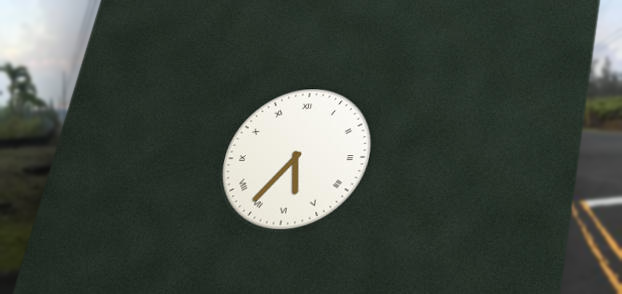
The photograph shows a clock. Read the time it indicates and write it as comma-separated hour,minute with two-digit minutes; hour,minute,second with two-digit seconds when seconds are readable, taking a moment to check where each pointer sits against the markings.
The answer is 5,36
